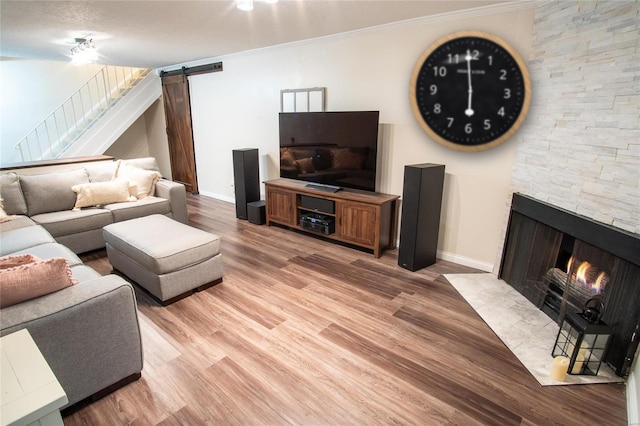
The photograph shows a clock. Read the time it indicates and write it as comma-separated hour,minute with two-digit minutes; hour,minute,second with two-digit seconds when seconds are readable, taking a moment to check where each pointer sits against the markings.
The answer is 5,59
